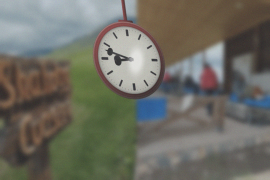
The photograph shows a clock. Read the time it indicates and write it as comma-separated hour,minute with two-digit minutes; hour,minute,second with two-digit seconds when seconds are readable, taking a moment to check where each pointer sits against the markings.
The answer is 8,48
